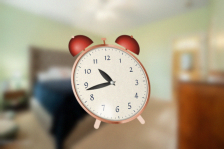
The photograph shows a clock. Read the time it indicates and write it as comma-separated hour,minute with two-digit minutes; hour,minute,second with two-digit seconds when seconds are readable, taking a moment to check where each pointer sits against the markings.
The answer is 10,43
